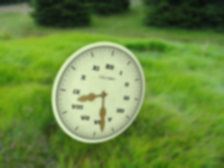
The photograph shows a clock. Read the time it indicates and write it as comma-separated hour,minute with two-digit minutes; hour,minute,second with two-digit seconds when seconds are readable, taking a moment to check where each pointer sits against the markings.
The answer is 8,28
